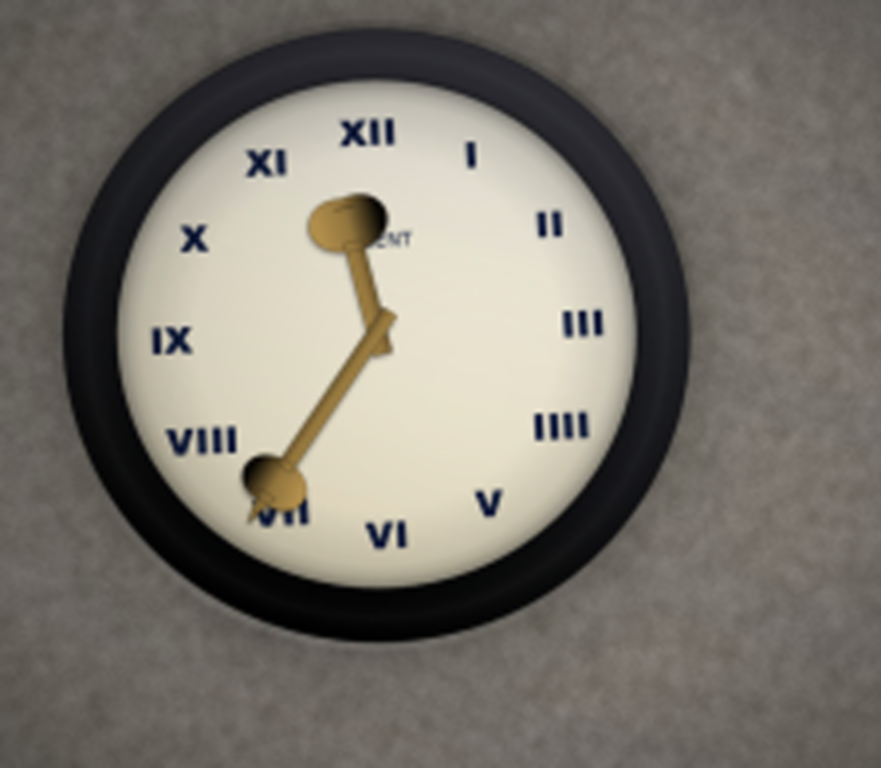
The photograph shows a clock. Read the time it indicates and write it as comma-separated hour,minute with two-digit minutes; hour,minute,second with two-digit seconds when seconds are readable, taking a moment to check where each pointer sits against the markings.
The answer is 11,36
